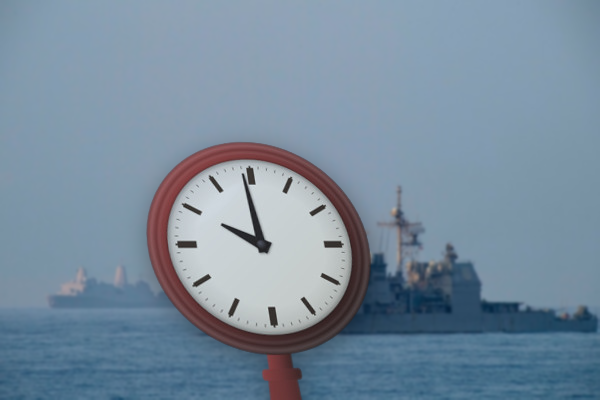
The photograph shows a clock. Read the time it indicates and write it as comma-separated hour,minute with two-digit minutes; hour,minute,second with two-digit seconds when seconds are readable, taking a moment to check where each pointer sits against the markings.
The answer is 9,59
